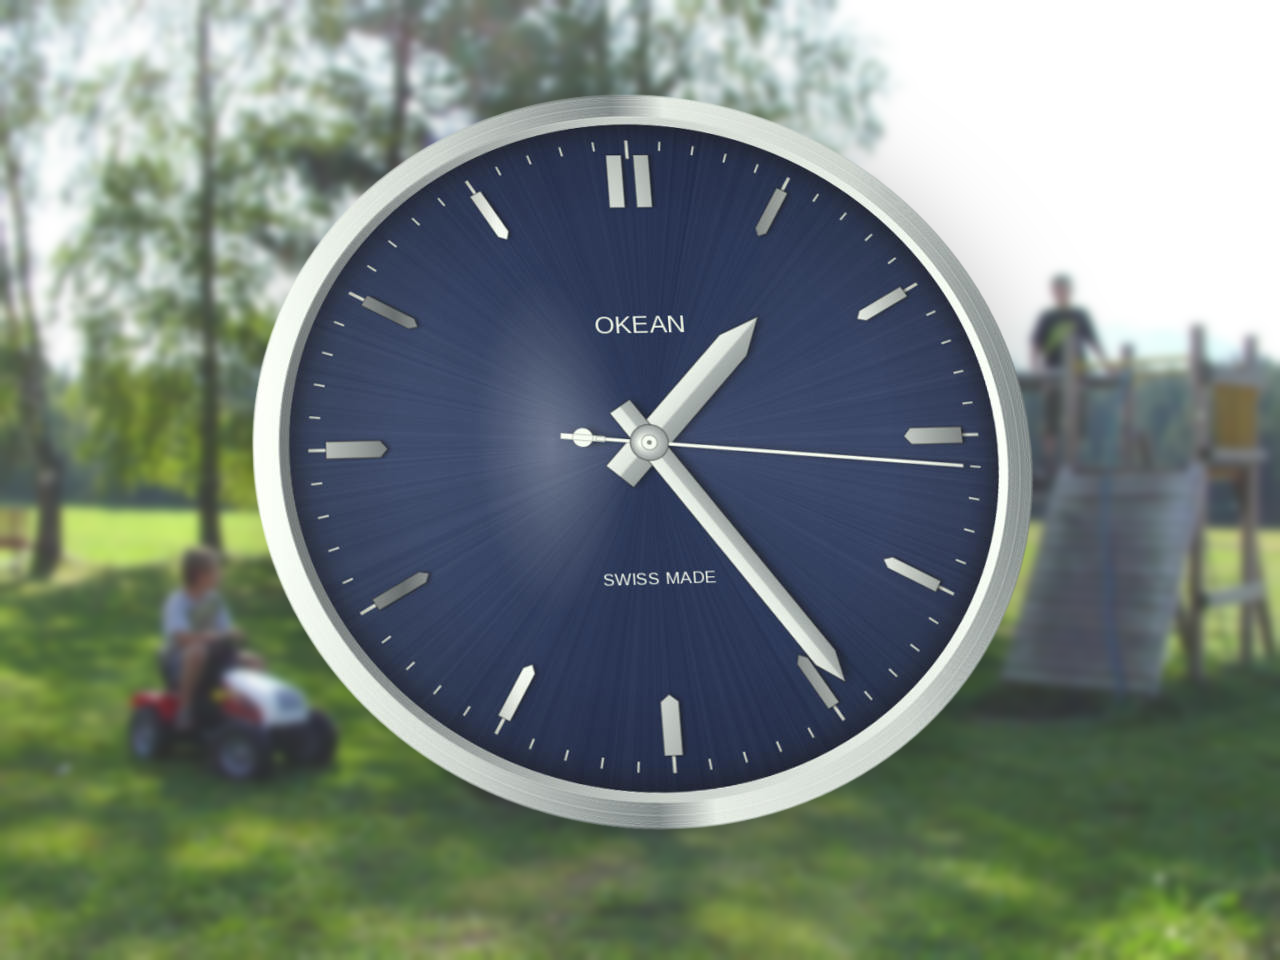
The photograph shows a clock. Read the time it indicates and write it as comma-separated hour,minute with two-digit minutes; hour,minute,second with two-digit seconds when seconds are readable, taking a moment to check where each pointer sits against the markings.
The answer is 1,24,16
